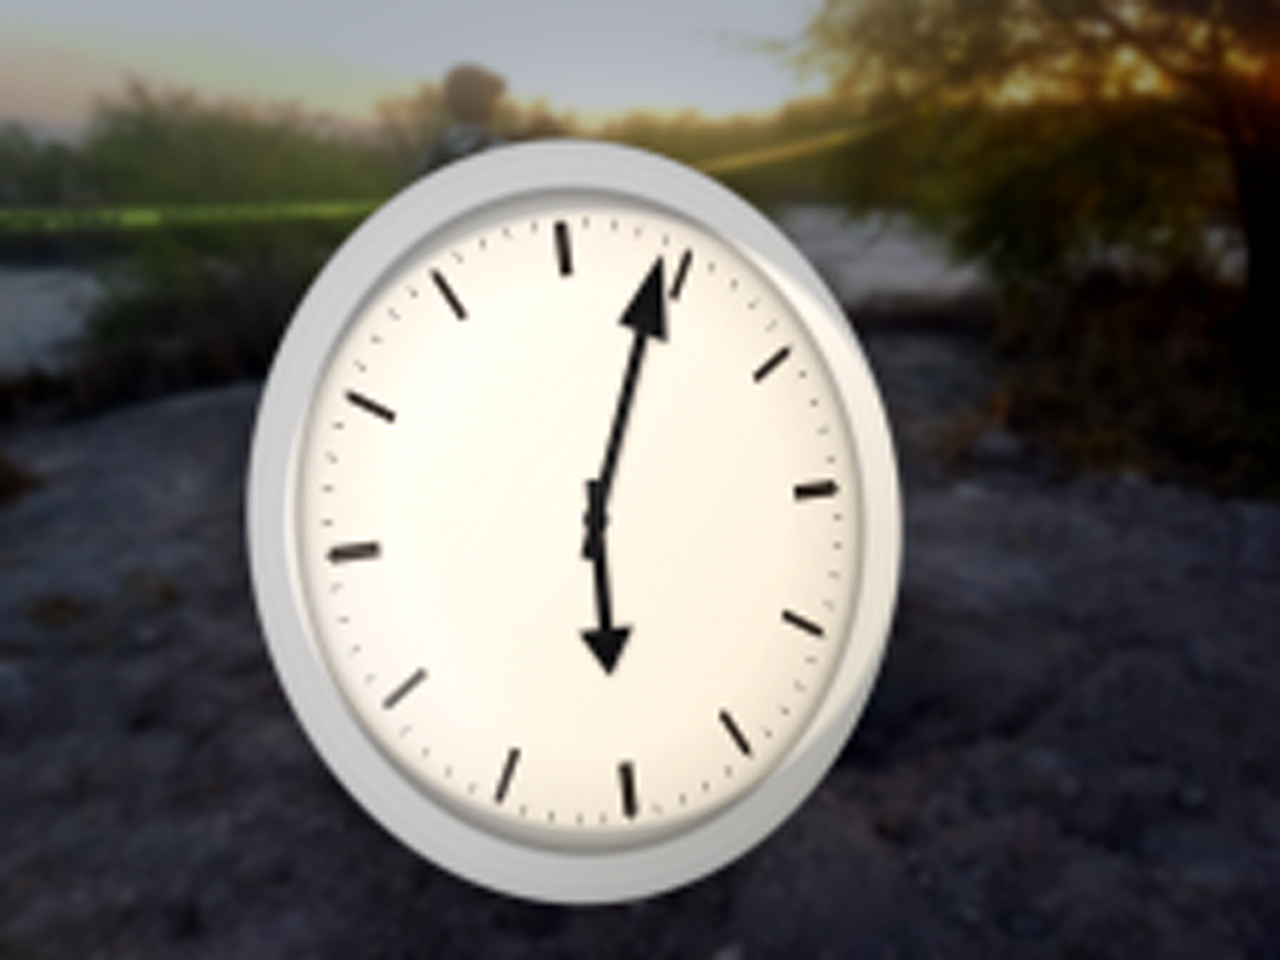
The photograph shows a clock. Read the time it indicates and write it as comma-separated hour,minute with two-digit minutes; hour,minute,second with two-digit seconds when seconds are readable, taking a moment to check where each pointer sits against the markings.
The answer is 6,04
